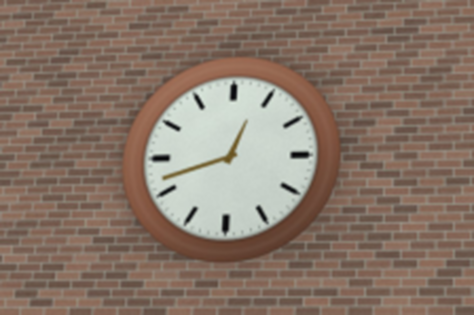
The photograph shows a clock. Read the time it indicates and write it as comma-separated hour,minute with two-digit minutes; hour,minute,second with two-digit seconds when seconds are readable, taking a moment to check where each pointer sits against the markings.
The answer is 12,42
